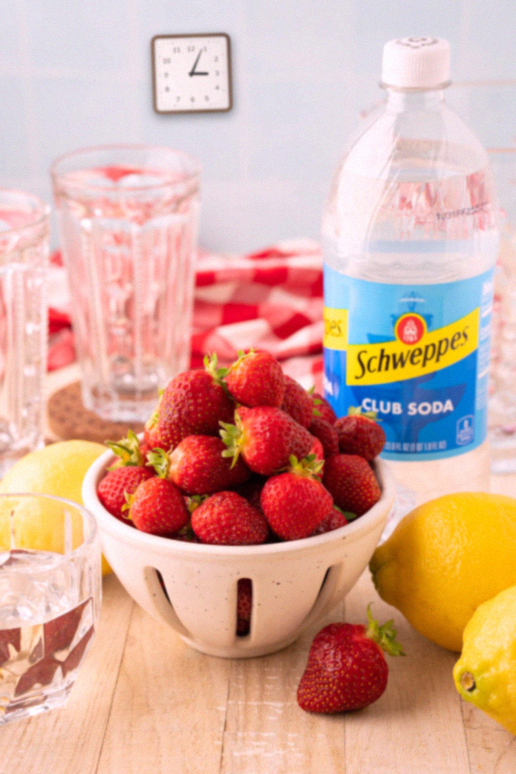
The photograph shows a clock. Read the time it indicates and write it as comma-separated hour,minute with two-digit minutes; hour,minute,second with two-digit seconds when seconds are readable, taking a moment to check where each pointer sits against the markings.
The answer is 3,04
